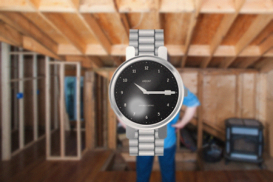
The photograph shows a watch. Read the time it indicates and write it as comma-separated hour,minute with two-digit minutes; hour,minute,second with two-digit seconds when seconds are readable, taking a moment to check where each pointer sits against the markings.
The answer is 10,15
